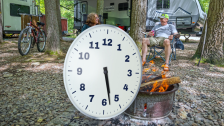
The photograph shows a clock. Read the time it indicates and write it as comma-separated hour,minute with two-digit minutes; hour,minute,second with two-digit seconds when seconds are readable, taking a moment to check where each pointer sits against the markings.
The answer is 5,28
